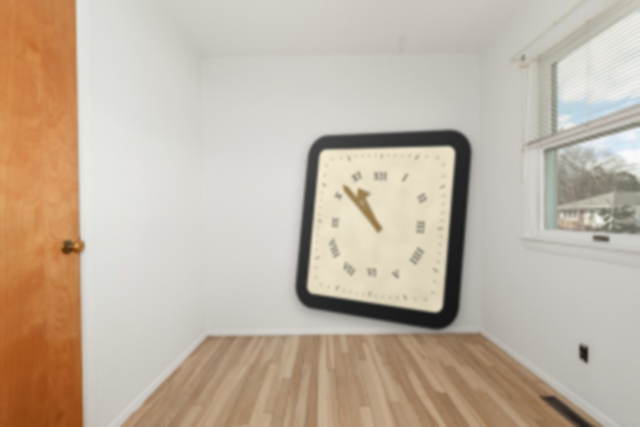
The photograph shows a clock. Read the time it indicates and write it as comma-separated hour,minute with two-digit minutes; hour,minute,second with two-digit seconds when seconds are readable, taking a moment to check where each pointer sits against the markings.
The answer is 10,52
